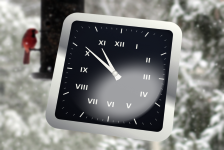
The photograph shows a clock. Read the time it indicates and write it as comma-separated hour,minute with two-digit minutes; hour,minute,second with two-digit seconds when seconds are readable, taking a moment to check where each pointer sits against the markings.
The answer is 10,51
